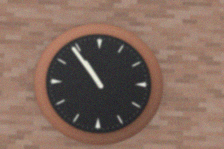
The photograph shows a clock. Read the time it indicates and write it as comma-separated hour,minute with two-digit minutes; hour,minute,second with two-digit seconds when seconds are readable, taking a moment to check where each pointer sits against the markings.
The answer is 10,54
